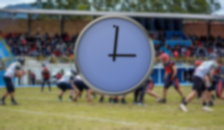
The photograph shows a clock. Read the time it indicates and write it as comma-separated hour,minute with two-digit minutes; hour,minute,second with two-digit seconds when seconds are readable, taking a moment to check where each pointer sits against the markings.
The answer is 3,01
